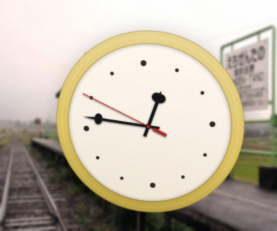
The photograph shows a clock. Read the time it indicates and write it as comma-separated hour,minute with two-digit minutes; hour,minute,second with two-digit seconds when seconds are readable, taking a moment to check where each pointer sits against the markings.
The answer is 12,46,50
